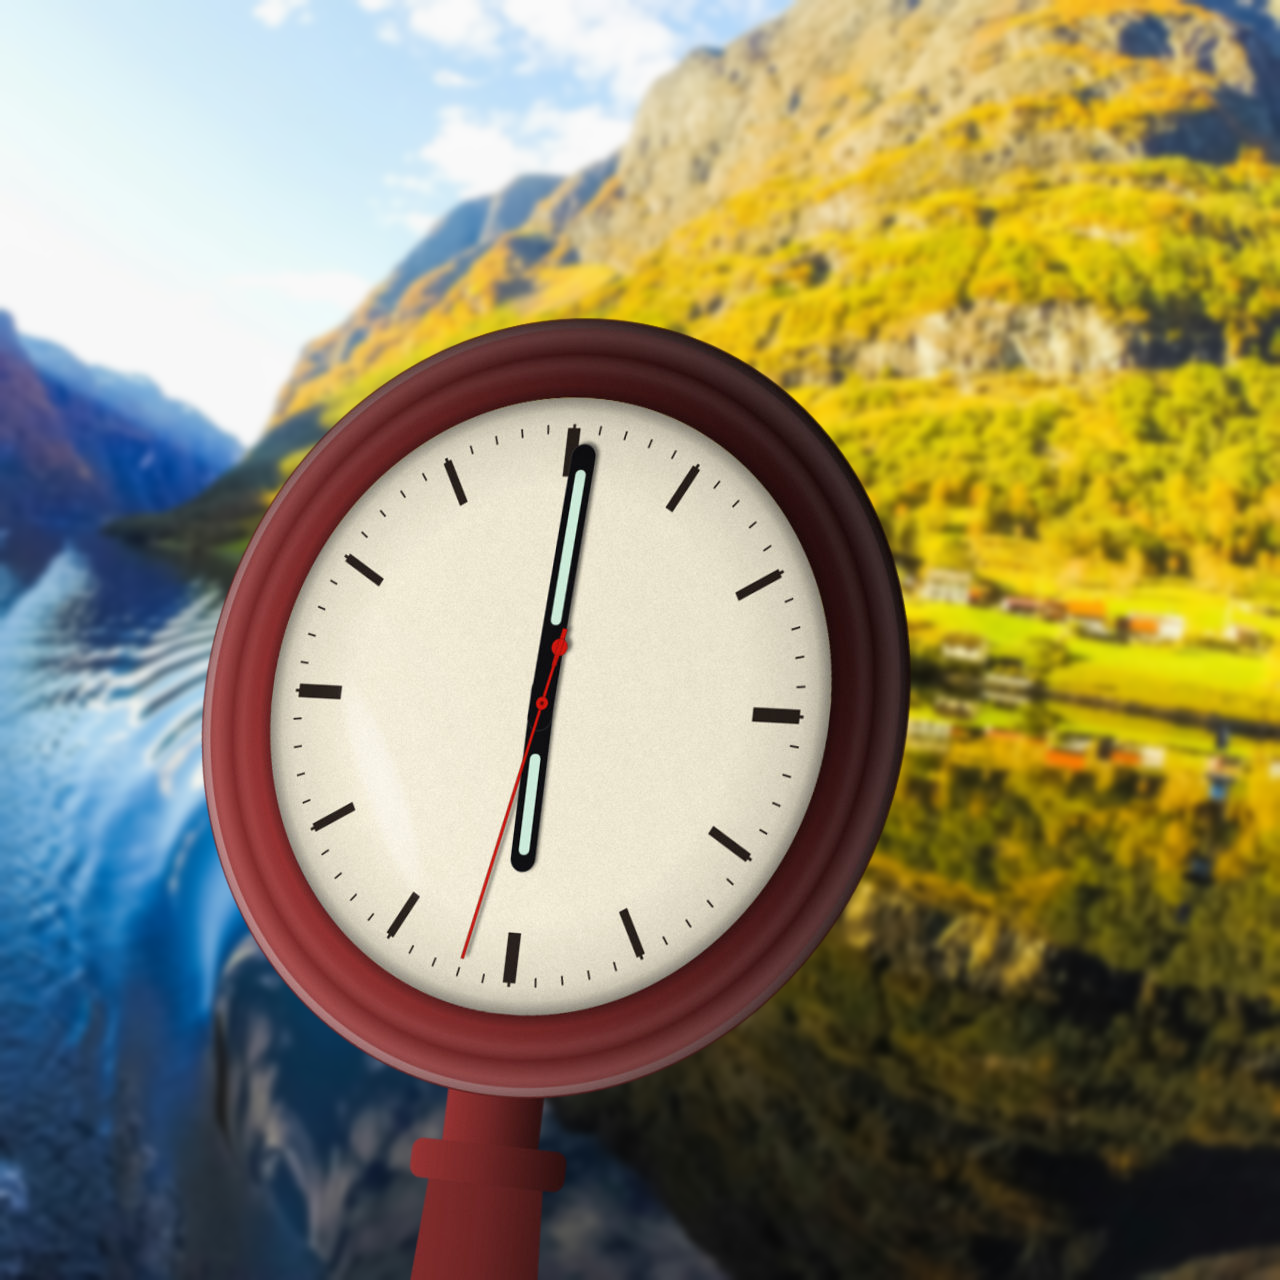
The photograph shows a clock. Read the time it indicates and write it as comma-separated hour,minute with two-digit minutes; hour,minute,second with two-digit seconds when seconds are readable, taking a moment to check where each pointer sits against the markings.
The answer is 6,00,32
